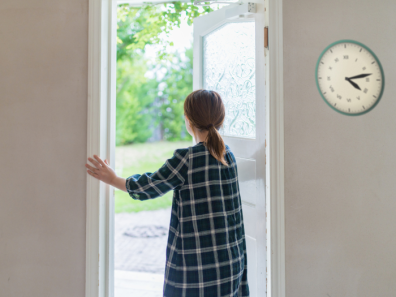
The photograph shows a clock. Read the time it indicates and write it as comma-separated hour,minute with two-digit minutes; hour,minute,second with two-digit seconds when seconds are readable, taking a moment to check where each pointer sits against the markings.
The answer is 4,13
